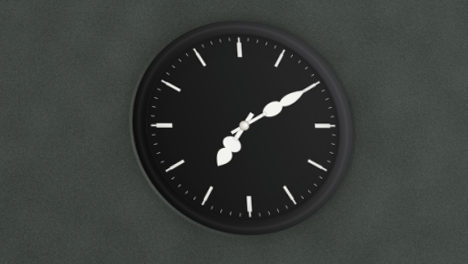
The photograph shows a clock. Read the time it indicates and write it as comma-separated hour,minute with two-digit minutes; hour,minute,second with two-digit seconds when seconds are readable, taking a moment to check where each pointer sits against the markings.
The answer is 7,10
